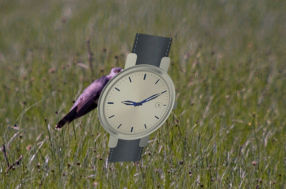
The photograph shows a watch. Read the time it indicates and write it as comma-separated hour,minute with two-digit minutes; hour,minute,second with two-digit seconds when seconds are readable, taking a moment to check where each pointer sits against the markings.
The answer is 9,10
